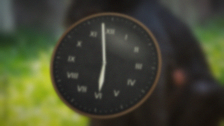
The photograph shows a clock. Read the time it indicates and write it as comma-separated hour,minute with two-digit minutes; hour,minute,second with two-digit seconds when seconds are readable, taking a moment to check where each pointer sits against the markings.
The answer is 5,58
